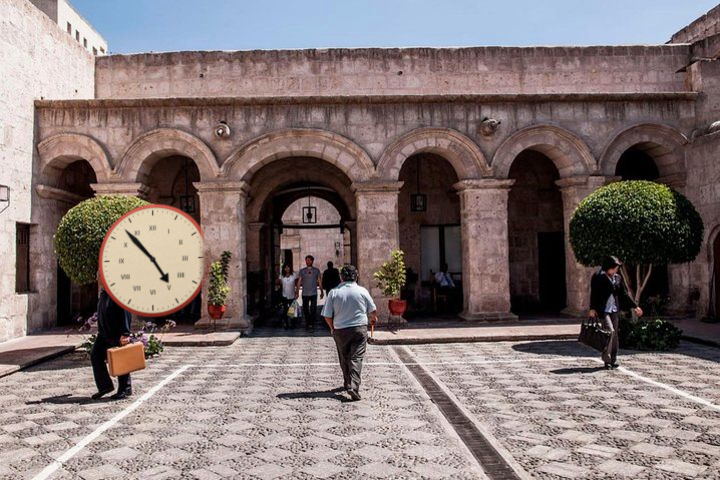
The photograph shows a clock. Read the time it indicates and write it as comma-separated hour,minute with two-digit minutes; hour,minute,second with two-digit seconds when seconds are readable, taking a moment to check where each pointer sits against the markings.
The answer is 4,53
